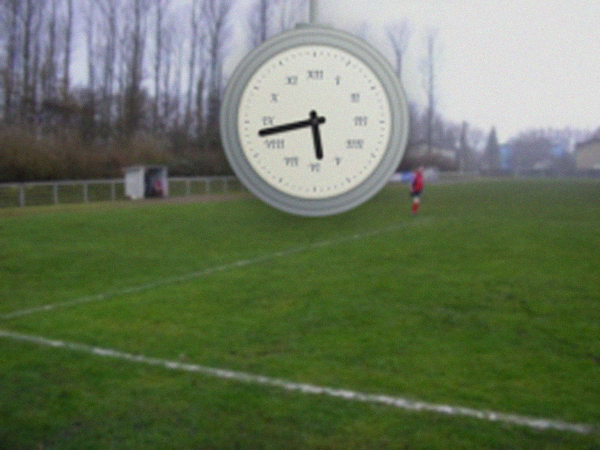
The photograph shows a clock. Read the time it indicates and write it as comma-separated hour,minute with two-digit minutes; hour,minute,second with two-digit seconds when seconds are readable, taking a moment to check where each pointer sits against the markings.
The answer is 5,43
